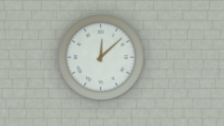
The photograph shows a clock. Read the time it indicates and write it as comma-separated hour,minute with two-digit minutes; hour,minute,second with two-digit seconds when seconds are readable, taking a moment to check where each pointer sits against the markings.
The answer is 12,08
